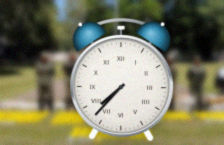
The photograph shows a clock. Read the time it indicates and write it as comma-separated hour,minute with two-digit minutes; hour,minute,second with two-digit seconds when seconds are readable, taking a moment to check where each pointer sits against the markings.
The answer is 7,37
